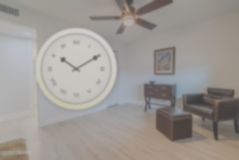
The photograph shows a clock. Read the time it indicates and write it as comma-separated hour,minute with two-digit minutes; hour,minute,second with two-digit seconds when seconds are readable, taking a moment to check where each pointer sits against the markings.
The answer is 10,10
